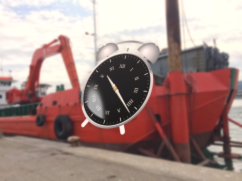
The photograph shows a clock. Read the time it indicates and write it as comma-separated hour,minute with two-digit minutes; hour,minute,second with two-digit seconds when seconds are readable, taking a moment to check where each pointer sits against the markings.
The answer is 10,22
